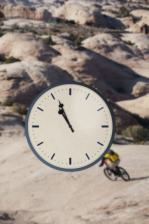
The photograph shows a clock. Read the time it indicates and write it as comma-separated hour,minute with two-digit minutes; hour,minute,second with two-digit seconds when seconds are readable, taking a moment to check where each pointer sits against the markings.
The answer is 10,56
